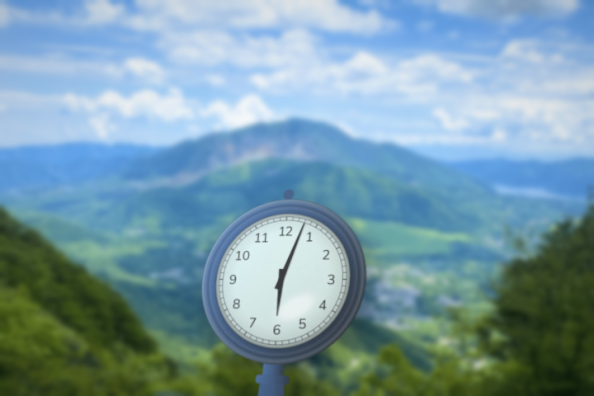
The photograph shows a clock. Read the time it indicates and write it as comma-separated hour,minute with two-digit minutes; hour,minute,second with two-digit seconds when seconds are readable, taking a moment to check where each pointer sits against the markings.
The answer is 6,03
